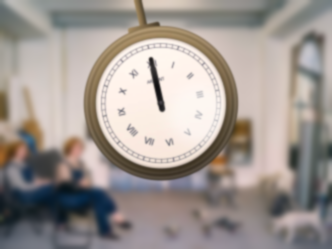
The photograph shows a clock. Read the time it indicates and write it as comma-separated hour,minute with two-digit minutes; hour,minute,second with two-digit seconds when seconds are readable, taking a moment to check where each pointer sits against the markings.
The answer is 12,00
